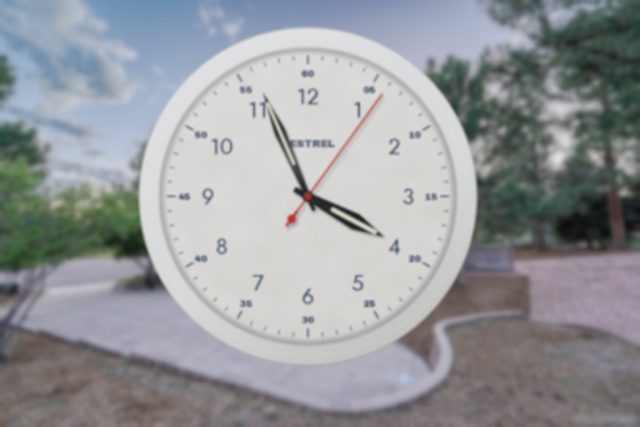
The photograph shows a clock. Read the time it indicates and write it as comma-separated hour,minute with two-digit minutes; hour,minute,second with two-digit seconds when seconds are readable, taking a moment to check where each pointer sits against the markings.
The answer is 3,56,06
